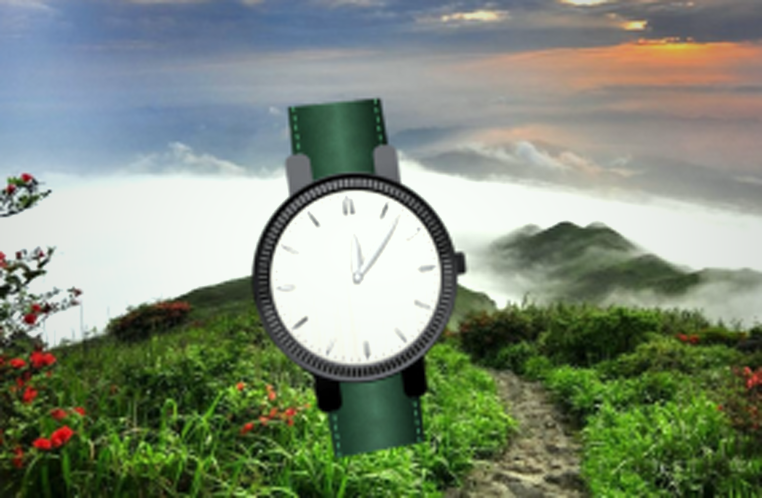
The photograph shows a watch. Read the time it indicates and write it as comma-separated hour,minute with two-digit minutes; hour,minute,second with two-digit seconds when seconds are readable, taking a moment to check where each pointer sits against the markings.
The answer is 12,07
